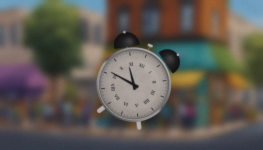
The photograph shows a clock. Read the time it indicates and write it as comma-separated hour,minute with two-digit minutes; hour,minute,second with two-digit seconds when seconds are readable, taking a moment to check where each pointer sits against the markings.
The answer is 10,46
